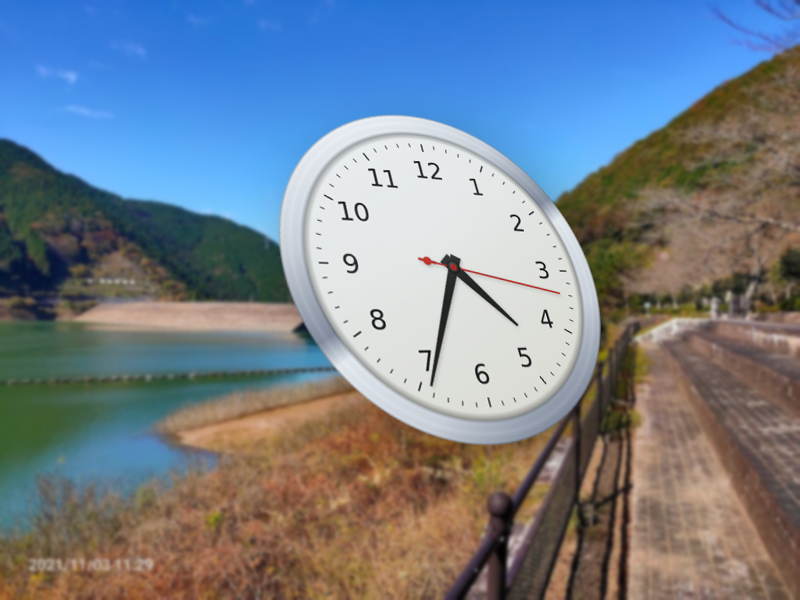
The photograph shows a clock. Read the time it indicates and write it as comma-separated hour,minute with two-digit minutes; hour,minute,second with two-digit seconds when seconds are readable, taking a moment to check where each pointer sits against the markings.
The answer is 4,34,17
